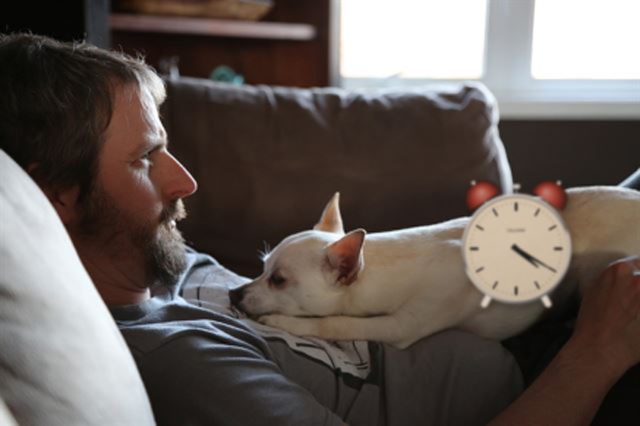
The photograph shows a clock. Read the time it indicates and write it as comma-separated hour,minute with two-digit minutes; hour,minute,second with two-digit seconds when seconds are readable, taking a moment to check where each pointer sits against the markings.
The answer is 4,20
